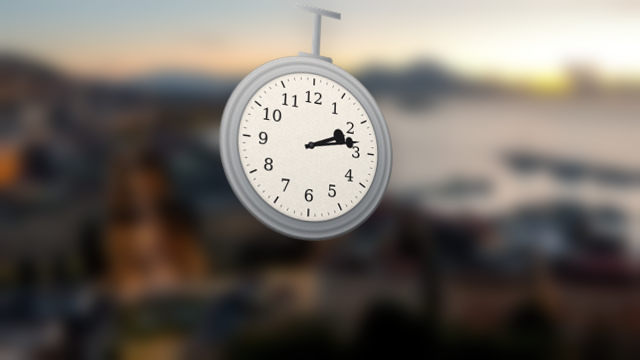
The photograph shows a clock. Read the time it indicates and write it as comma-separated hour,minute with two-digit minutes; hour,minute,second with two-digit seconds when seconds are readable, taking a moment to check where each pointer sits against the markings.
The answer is 2,13
